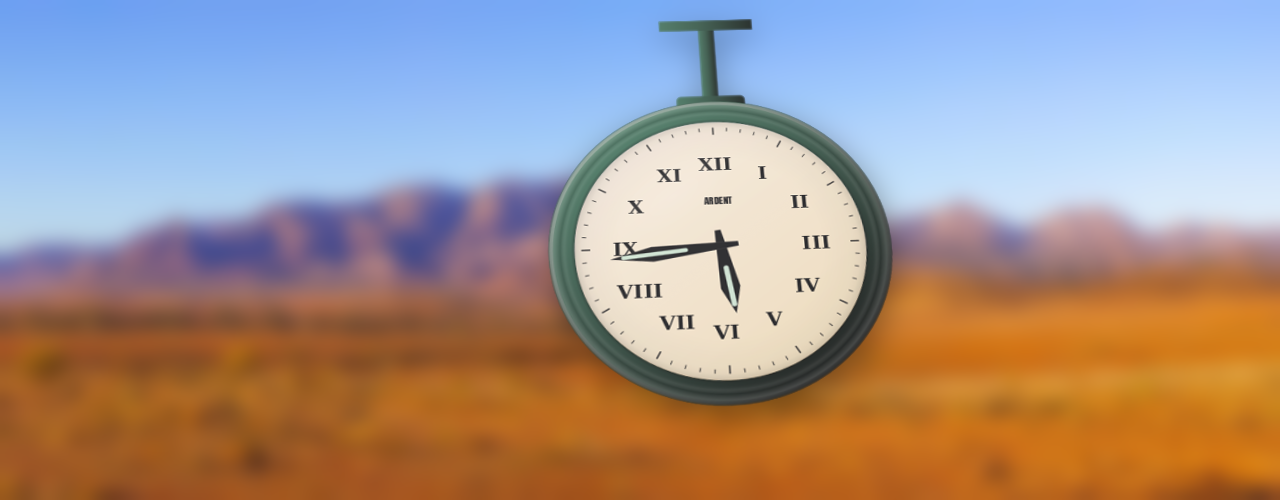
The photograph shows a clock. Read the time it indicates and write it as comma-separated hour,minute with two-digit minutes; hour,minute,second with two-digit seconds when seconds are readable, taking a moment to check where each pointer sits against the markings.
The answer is 5,44
